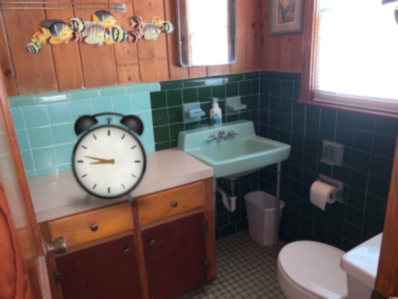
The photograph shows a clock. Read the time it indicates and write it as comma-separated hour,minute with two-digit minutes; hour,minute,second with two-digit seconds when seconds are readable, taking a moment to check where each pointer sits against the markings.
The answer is 8,47
